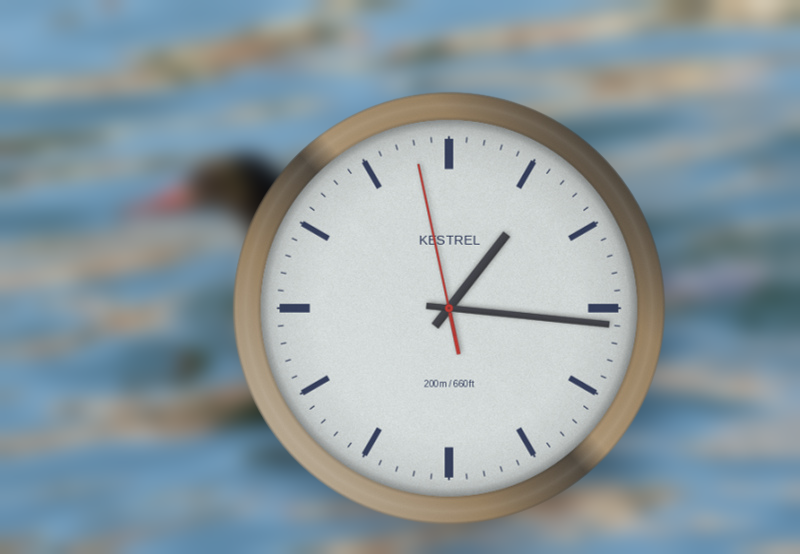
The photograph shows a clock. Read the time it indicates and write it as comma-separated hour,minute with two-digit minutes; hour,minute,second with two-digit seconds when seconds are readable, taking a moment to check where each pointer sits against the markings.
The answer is 1,15,58
